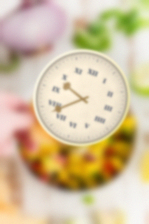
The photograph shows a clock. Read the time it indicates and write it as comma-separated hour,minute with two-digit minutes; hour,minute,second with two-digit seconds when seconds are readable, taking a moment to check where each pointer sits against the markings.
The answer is 9,38
